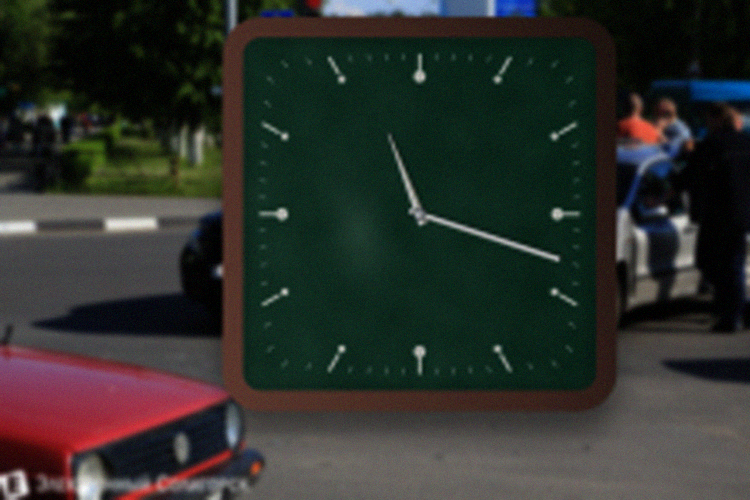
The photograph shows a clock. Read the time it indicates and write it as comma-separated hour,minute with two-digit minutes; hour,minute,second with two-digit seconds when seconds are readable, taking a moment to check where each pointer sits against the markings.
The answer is 11,18
